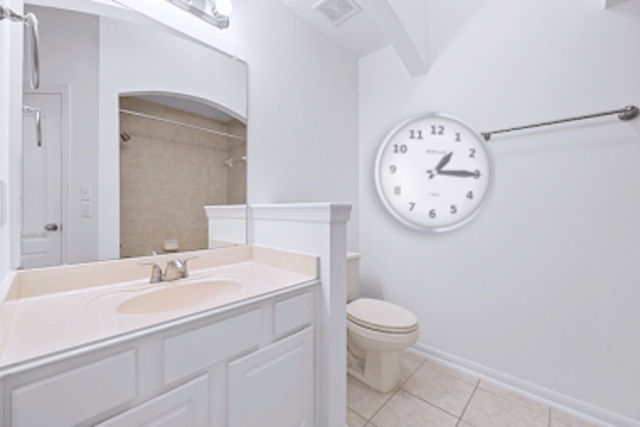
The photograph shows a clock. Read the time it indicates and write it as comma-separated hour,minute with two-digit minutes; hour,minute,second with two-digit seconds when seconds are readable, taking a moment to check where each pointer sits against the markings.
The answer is 1,15
